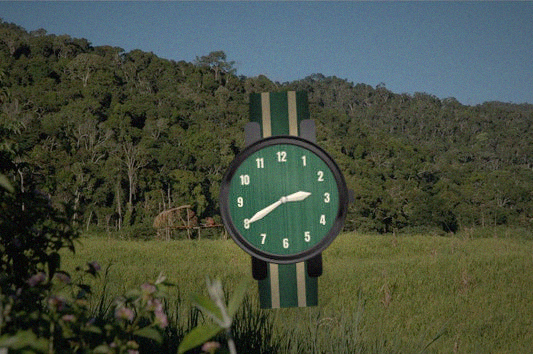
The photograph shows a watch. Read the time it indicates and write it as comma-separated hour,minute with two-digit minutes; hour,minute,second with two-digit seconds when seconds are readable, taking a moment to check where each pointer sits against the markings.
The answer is 2,40
